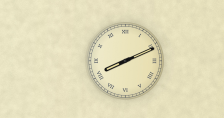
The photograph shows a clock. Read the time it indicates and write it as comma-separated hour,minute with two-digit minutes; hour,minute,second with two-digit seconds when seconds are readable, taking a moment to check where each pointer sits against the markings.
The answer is 8,11
